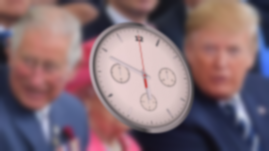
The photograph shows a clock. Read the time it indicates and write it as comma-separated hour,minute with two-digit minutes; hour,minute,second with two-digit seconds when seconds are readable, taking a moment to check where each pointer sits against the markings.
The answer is 5,49
